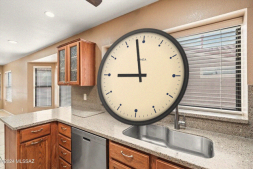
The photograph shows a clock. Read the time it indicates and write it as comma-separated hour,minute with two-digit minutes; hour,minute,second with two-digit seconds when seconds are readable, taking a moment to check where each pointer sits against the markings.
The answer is 8,58
